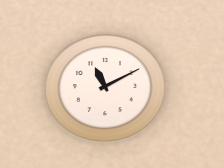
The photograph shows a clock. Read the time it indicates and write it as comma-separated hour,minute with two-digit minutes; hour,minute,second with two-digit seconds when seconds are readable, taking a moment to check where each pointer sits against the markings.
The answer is 11,10
